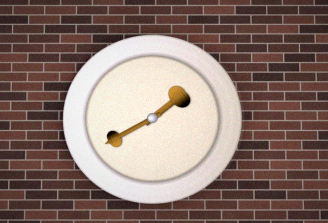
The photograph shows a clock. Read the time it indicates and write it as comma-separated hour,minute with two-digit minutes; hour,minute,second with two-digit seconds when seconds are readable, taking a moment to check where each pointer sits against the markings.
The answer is 1,40
